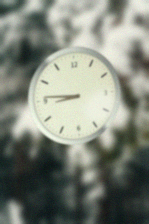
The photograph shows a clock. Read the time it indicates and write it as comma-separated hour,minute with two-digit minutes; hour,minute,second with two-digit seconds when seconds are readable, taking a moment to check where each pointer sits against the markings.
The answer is 8,46
